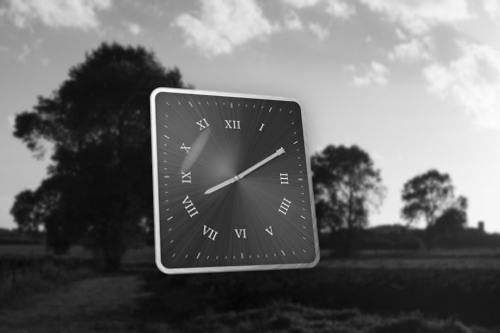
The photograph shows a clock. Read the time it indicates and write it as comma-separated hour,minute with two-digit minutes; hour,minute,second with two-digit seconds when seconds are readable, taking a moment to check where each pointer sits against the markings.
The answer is 8,10
